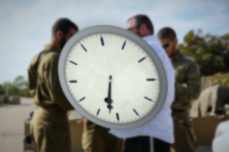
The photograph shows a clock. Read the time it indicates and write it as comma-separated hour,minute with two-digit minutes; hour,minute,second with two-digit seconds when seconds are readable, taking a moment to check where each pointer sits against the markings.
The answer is 6,32
